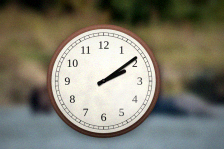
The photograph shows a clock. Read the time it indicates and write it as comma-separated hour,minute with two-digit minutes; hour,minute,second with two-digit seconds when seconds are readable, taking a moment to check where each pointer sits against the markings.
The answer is 2,09
